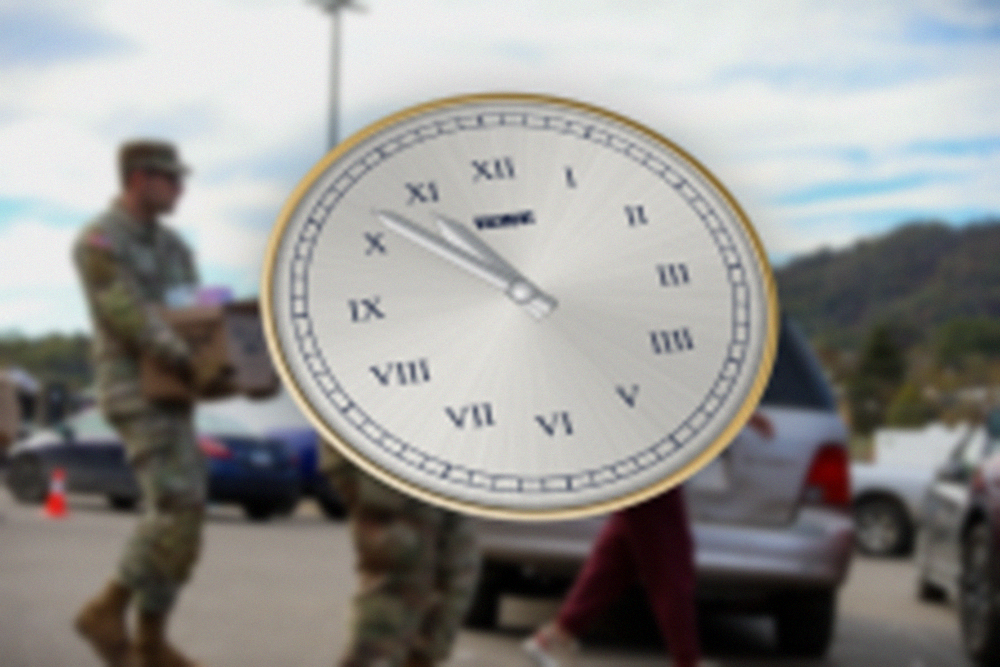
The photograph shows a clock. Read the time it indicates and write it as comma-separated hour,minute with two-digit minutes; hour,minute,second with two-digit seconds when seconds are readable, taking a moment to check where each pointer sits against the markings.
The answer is 10,52
